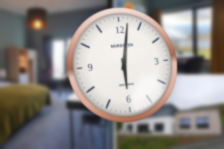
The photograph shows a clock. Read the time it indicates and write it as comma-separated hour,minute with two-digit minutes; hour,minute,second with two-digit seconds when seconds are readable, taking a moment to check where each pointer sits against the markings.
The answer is 6,02
